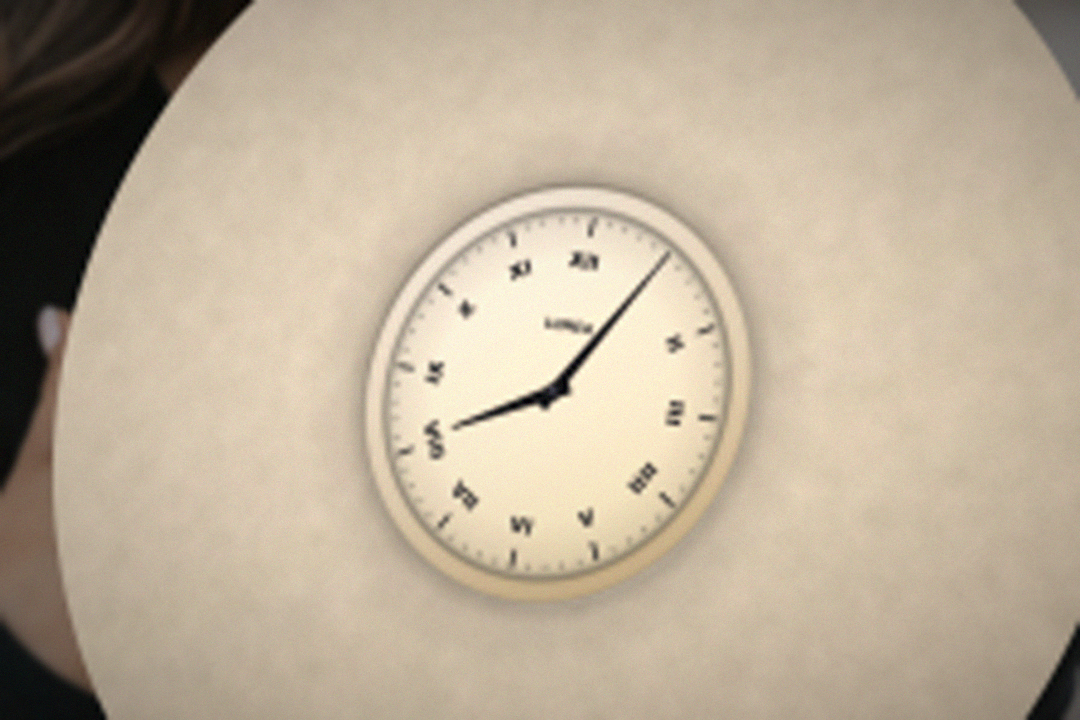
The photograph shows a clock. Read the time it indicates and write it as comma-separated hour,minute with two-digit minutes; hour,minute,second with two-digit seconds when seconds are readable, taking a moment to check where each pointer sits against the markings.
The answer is 8,05
